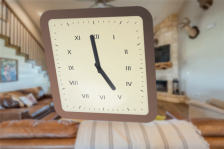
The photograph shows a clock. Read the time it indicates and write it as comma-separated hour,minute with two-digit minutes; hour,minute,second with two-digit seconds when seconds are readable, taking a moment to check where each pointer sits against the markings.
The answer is 4,59
